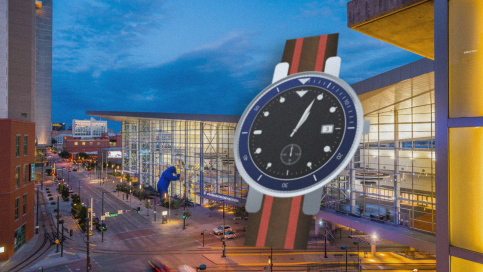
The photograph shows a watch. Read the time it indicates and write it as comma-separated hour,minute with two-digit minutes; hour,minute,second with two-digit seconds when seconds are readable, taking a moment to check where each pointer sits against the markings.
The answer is 1,04
